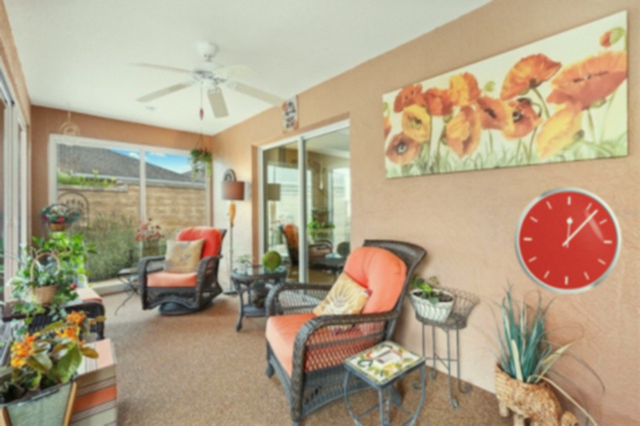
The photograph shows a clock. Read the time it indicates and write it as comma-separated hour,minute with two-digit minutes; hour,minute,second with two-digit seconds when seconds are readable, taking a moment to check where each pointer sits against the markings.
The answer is 12,07
